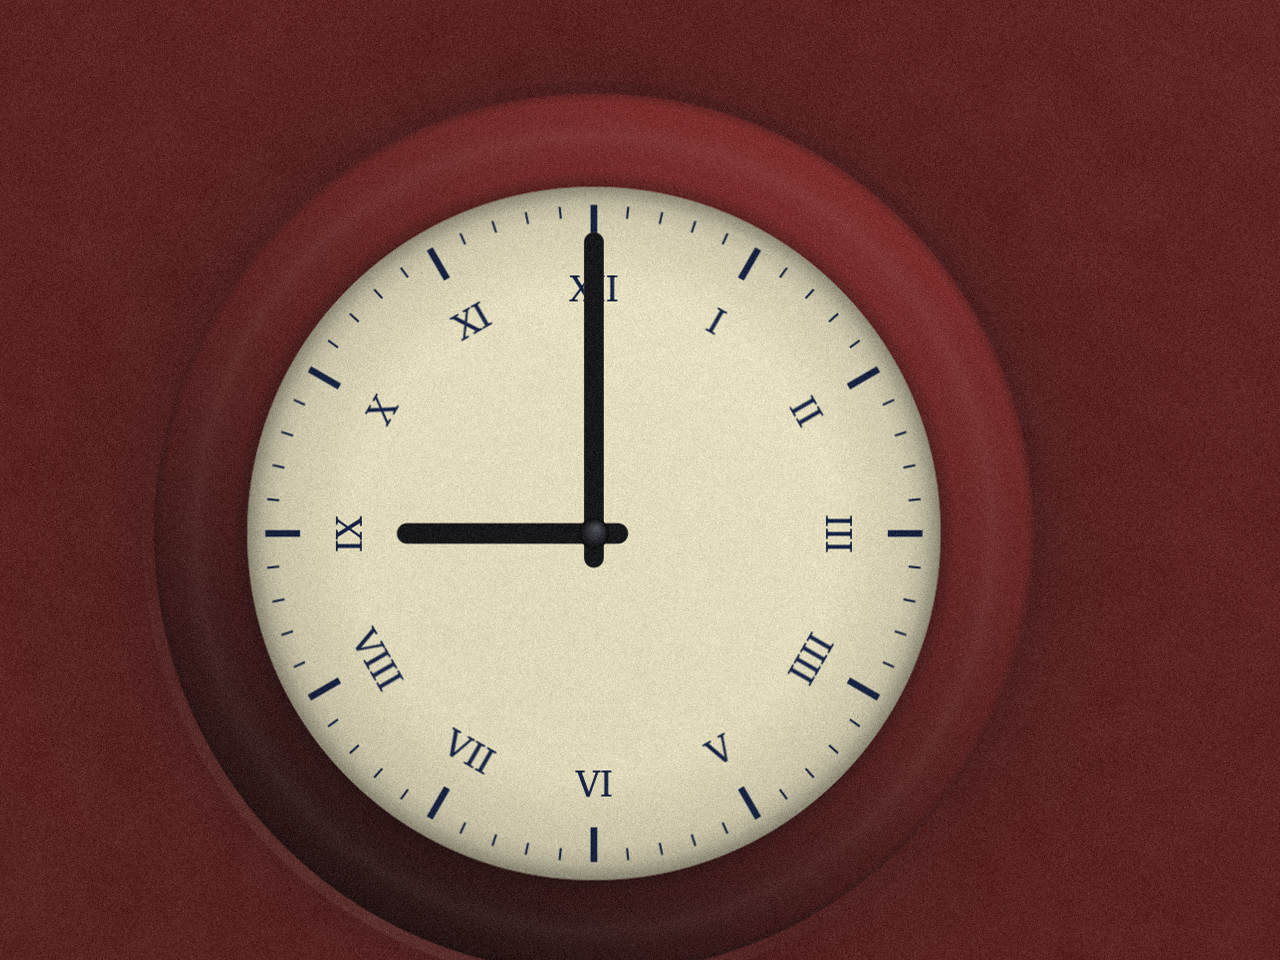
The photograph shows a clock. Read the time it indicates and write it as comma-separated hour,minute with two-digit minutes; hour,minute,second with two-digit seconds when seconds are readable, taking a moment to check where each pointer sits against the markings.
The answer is 9,00
